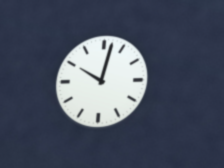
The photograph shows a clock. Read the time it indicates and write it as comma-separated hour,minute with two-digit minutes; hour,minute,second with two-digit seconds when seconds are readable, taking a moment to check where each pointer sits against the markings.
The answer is 10,02
